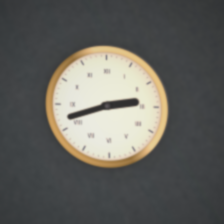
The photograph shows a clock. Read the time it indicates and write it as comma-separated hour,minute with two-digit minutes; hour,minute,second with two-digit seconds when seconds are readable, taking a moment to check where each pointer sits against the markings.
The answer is 2,42
